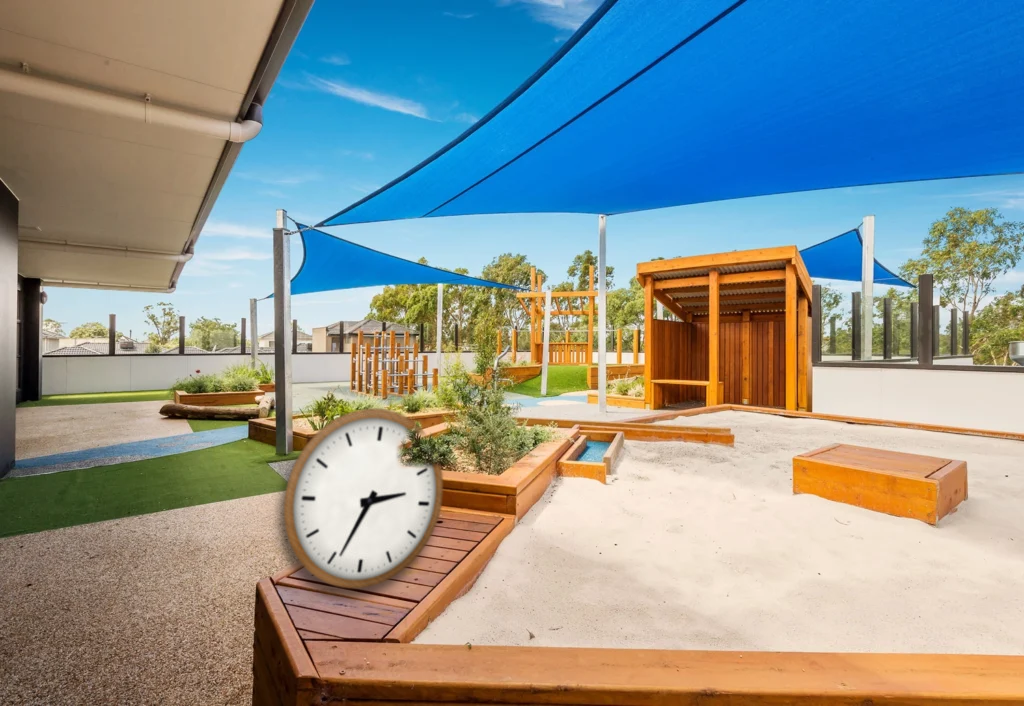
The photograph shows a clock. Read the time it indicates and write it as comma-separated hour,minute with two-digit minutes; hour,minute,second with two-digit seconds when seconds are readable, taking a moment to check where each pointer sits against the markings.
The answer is 2,34
